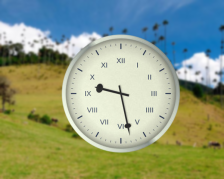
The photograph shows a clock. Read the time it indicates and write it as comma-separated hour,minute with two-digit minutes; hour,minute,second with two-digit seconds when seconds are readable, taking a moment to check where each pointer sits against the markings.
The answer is 9,28
